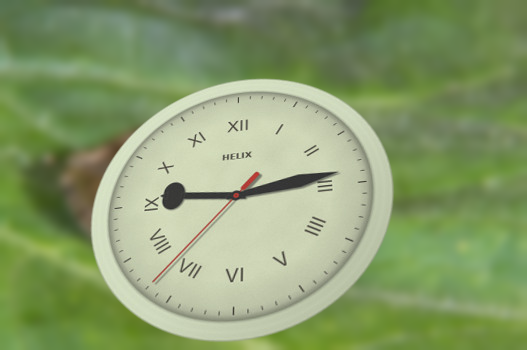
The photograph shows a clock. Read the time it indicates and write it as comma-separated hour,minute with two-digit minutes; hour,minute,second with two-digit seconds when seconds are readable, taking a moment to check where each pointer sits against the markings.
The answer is 9,13,37
